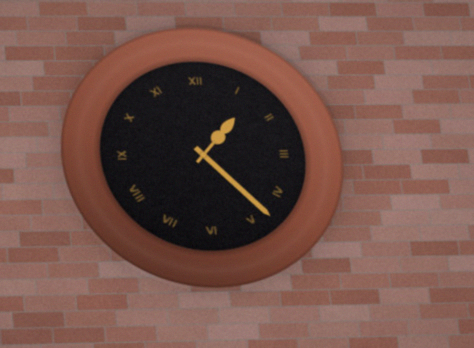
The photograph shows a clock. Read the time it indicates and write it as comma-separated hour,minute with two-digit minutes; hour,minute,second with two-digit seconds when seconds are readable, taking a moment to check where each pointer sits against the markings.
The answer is 1,23
